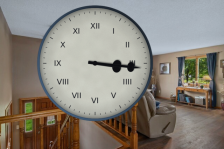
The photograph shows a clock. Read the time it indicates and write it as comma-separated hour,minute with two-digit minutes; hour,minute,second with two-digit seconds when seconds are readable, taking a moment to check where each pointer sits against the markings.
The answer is 3,16
